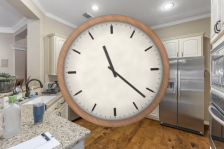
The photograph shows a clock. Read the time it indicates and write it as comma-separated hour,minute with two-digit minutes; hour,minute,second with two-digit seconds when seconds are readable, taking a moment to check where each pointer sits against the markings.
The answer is 11,22
